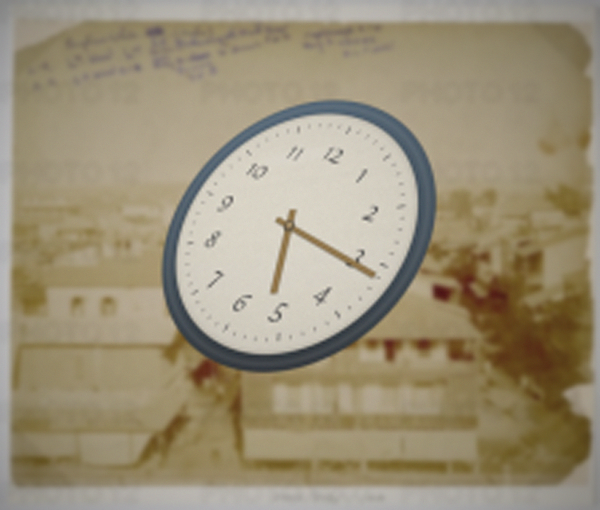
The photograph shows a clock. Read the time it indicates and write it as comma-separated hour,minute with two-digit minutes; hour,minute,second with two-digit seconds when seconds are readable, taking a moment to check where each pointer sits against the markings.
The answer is 5,16
